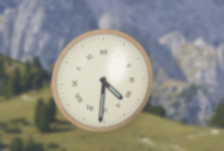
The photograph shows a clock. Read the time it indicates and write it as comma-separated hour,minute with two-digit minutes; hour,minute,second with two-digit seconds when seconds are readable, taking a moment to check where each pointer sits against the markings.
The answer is 4,31
